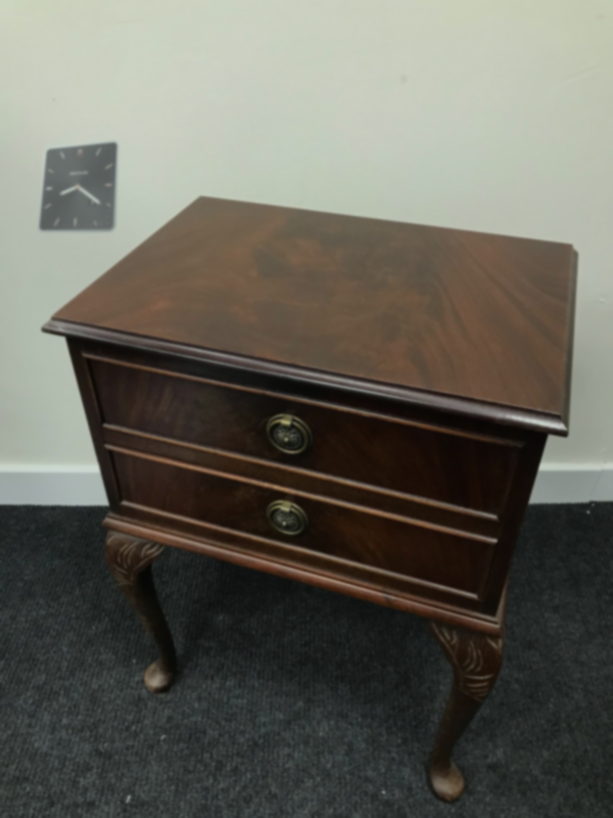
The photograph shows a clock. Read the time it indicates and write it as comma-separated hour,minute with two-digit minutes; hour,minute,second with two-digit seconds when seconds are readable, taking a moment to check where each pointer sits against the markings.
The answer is 8,21
